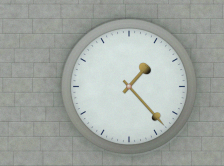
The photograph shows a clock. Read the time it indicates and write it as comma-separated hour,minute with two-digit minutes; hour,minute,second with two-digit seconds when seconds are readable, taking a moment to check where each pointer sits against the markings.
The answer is 1,23
